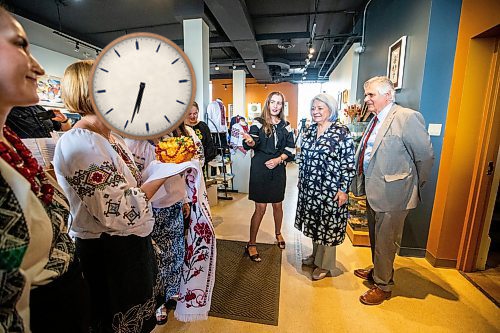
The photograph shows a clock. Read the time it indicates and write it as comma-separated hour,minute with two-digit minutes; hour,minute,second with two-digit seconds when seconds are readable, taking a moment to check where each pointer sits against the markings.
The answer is 6,34
